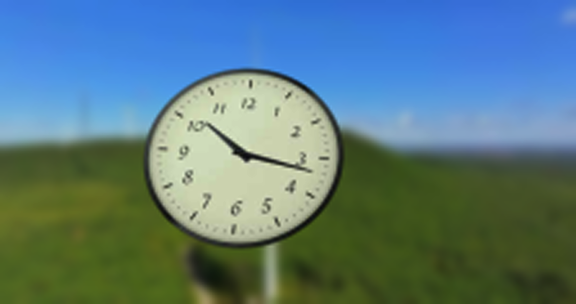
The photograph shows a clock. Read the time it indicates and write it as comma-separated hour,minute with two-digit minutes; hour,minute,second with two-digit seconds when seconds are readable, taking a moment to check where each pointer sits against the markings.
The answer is 10,17
